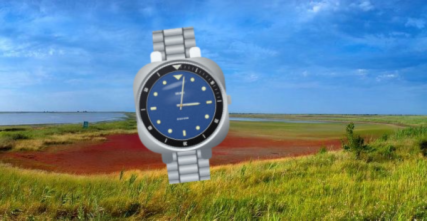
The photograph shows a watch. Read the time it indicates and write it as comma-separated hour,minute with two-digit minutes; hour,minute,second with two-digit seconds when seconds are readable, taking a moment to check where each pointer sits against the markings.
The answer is 3,02
